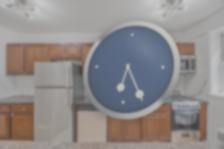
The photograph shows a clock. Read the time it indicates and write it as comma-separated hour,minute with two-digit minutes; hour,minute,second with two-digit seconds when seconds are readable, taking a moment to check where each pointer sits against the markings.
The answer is 6,25
